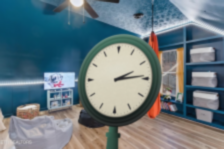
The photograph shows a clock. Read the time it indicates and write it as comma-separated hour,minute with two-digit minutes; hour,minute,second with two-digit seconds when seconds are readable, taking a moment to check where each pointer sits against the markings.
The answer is 2,14
